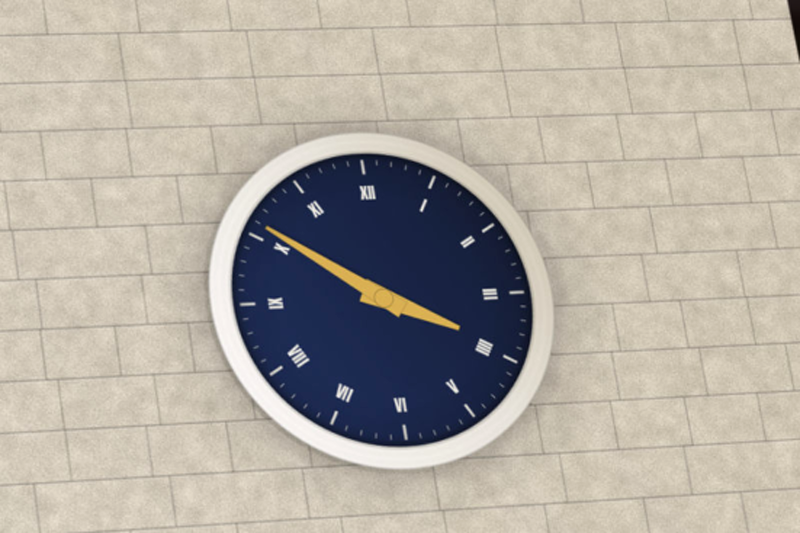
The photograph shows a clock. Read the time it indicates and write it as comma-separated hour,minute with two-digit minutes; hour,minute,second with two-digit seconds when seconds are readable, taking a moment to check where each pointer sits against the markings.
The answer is 3,51
